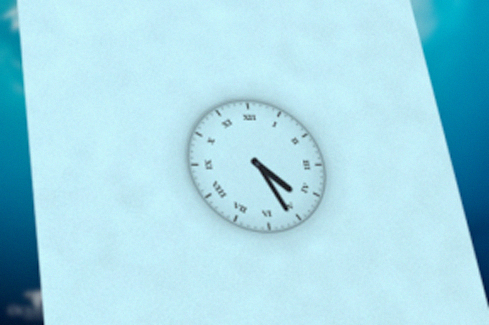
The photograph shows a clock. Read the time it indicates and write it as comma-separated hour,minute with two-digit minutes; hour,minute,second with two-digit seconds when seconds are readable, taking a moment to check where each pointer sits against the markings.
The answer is 4,26
